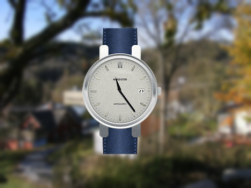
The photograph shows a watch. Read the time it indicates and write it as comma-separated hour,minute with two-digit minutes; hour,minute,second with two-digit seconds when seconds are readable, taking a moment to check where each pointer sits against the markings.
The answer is 11,24
